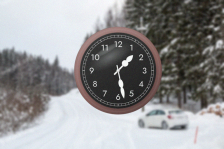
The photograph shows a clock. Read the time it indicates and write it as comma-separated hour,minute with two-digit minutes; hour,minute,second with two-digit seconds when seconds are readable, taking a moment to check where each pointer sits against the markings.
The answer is 1,28
